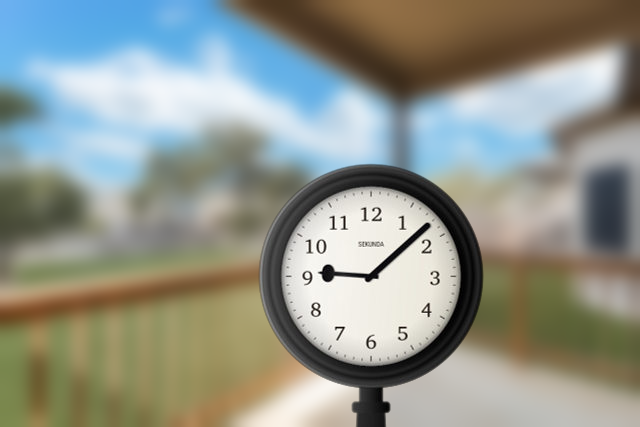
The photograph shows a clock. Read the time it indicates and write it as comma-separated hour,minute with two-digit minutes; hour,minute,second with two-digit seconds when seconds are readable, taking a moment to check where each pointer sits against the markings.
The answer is 9,08
